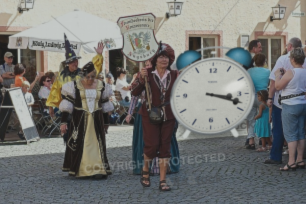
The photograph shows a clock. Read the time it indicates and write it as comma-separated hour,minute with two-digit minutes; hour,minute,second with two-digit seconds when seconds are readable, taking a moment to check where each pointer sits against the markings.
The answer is 3,18
